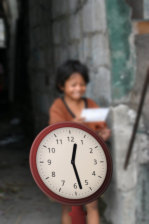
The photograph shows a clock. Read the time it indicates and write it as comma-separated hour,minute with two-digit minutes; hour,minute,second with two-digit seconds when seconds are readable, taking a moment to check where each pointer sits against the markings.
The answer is 12,28
